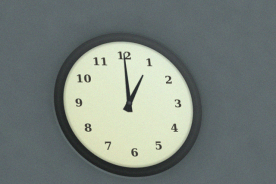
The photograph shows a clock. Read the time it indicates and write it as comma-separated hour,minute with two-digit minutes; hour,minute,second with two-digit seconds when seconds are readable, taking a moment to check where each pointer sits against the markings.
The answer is 1,00
